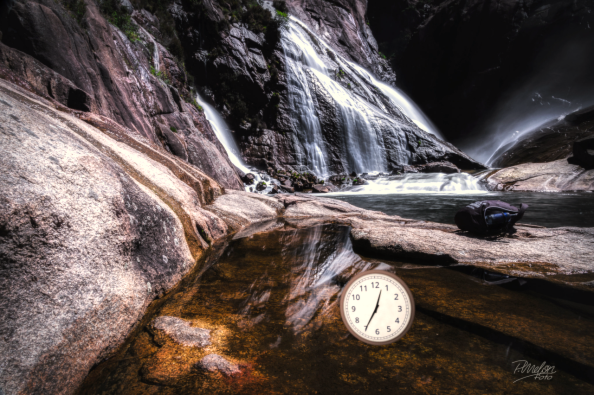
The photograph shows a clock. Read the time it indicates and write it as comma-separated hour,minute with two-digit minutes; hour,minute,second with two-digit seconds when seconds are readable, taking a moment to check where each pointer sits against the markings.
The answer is 12,35
